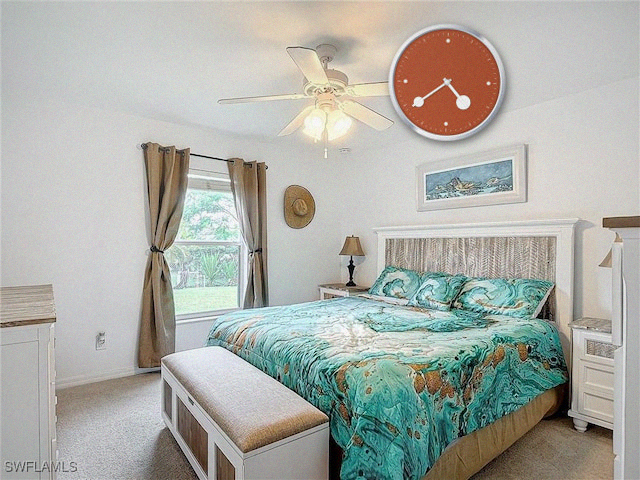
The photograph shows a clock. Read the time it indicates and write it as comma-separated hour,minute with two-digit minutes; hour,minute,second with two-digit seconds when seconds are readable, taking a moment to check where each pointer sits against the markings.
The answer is 4,39
